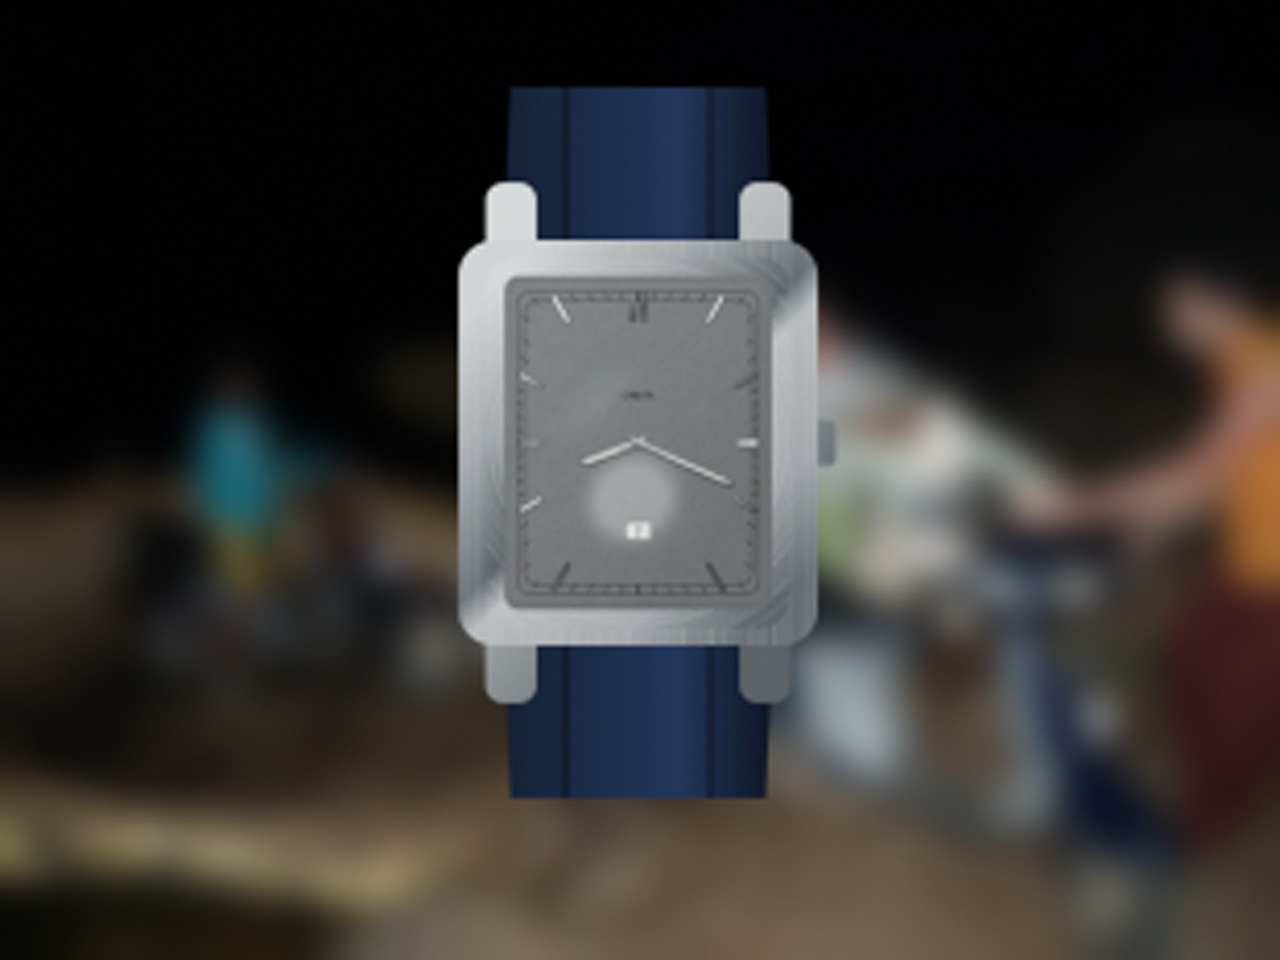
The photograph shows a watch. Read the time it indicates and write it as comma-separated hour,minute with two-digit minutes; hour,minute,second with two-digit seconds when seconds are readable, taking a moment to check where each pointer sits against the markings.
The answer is 8,19
